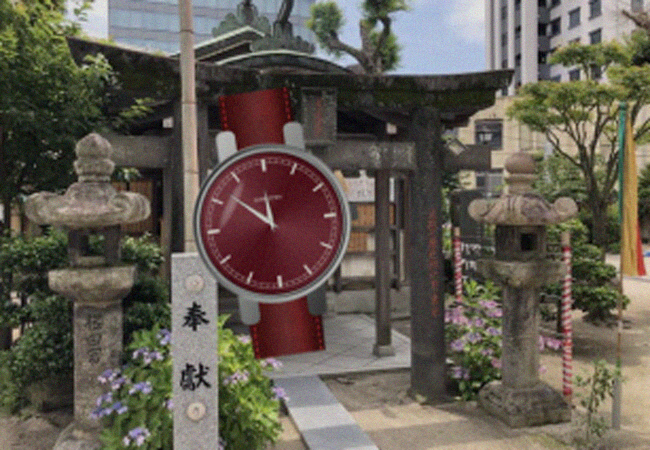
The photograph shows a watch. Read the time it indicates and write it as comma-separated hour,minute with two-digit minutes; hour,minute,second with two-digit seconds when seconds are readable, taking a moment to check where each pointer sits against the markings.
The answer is 11,52
